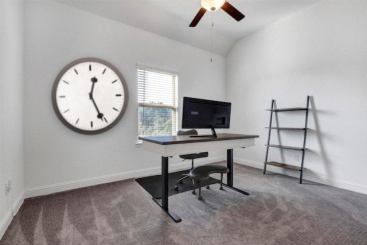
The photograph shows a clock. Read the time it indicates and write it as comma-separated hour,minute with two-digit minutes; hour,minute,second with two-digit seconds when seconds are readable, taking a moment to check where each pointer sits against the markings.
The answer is 12,26
